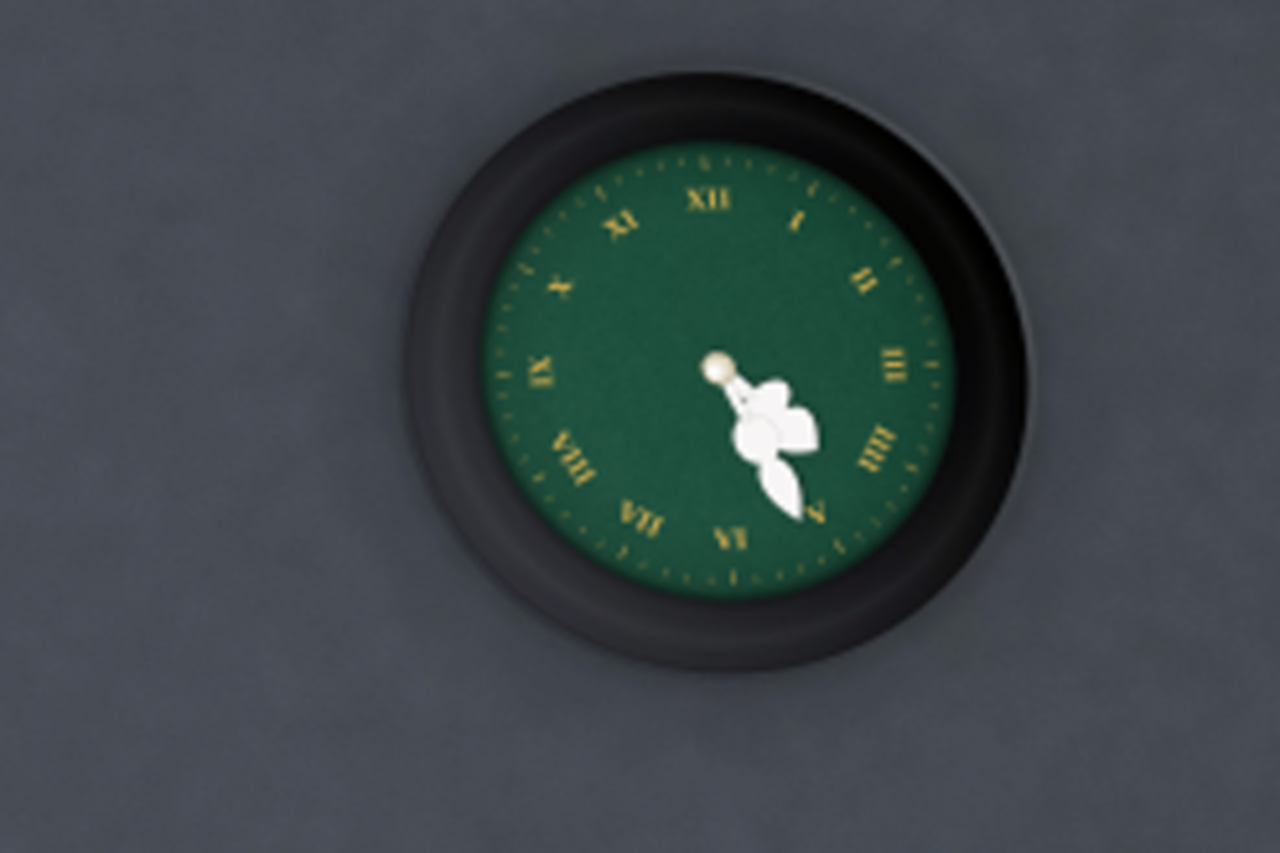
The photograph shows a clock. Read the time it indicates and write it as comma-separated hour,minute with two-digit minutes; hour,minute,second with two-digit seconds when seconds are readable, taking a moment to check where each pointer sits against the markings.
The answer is 4,26
